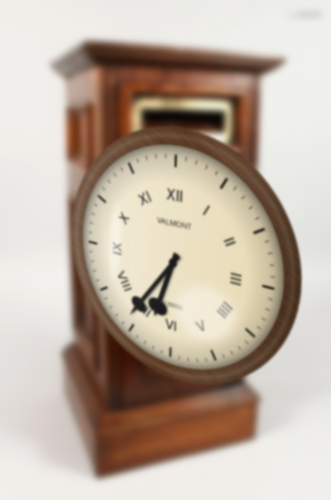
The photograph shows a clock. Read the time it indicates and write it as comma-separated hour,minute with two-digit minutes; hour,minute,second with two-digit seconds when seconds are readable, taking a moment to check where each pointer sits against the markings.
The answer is 6,36
